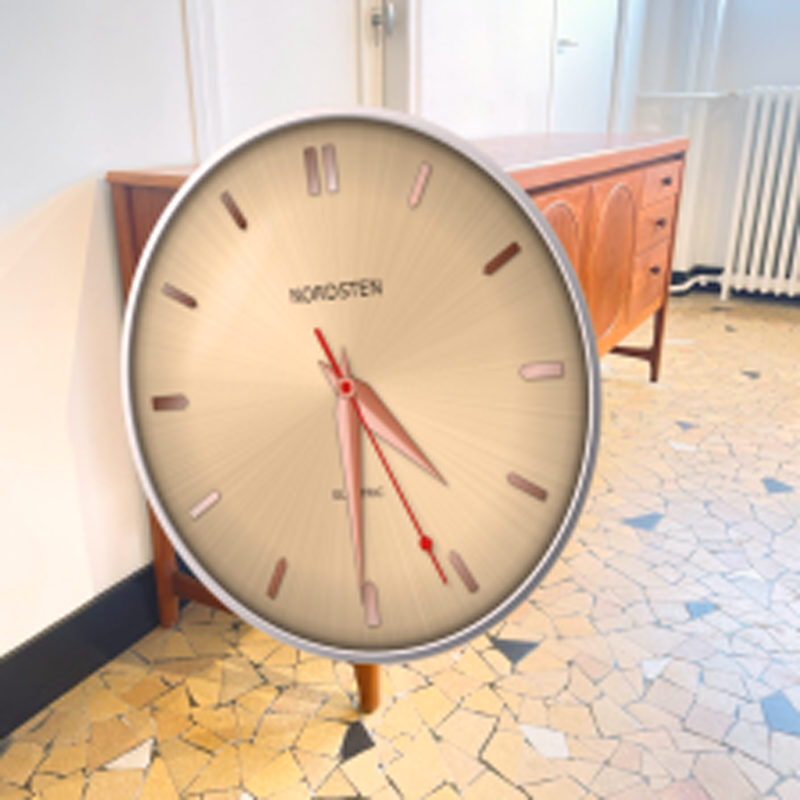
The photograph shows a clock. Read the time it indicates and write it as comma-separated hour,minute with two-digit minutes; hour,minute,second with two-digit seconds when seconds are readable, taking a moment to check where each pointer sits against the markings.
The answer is 4,30,26
